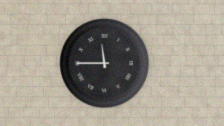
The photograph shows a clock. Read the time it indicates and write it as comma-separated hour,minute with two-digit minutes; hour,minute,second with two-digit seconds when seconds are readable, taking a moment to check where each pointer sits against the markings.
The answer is 11,45
